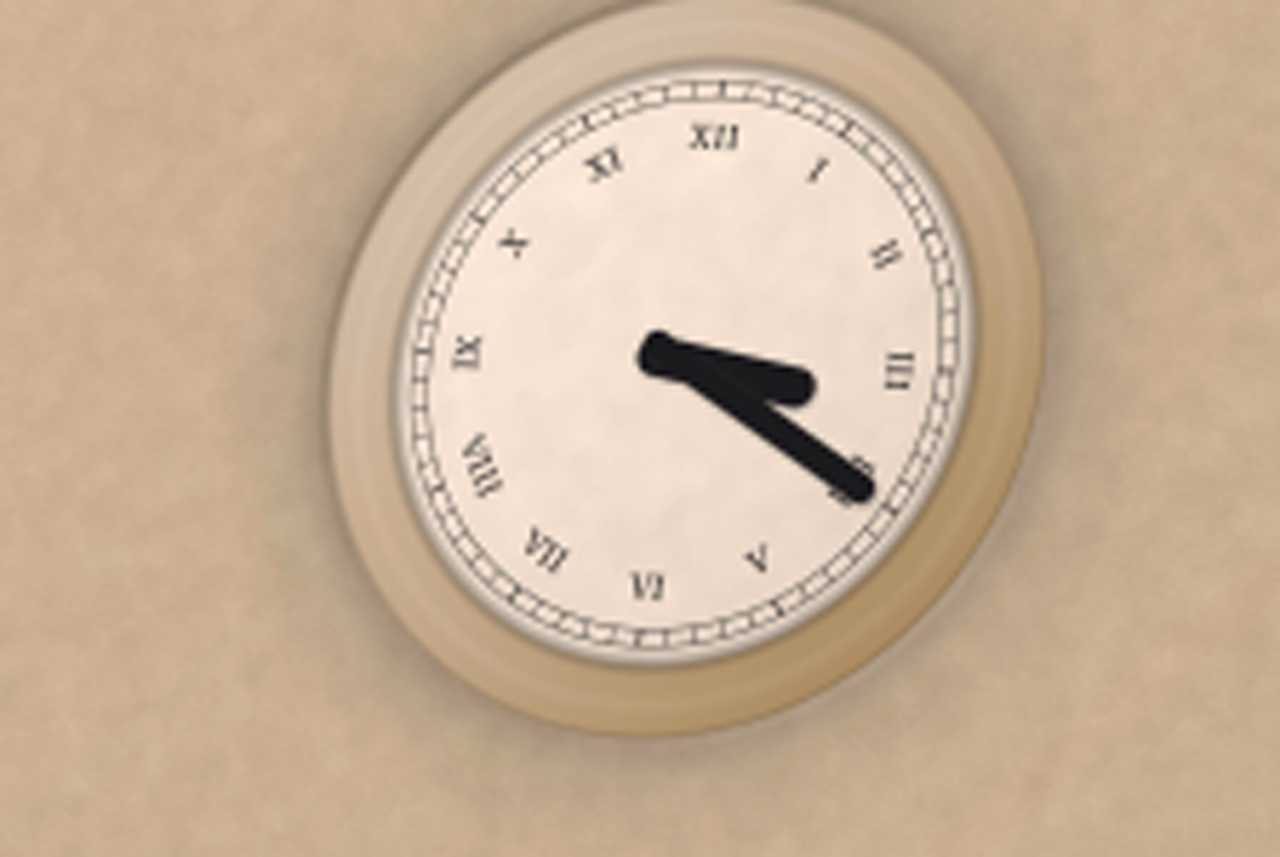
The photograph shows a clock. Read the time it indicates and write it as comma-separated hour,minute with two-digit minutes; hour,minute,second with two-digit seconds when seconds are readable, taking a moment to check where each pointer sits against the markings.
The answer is 3,20
